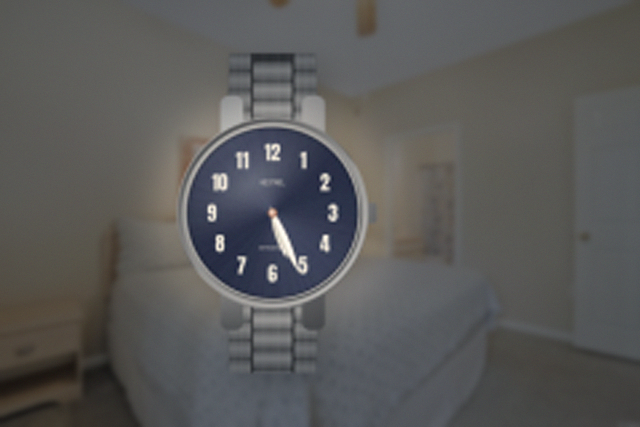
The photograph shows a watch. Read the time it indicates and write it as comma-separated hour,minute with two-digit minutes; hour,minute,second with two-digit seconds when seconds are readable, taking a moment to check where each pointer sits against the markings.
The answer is 5,26
